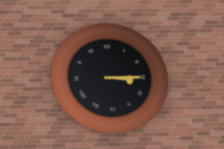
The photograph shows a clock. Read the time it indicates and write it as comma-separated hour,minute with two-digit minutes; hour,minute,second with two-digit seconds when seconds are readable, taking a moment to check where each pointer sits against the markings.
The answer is 3,15
